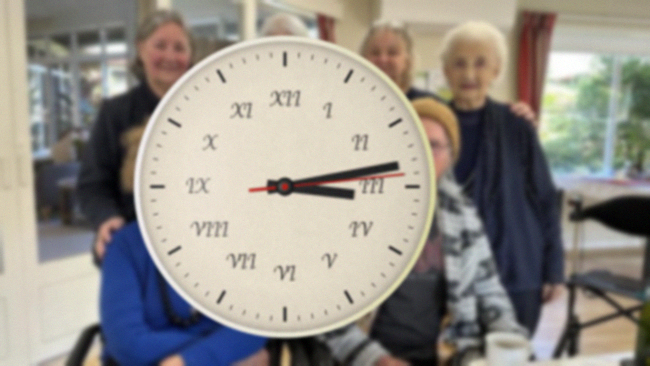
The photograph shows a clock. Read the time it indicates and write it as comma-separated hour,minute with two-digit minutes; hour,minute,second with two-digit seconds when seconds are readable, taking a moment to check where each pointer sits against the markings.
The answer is 3,13,14
